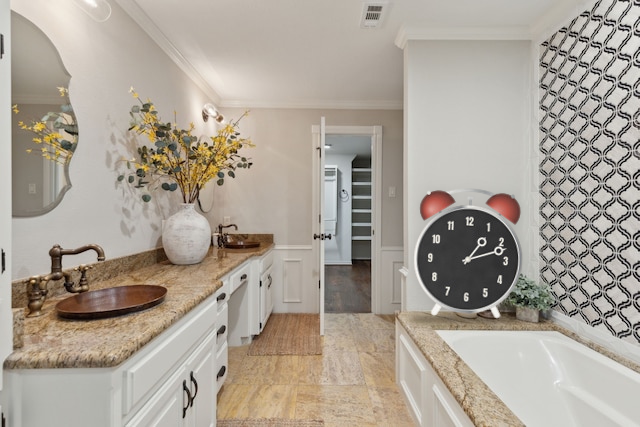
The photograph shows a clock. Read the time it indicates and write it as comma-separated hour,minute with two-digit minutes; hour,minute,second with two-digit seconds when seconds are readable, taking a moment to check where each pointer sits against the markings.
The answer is 1,12
